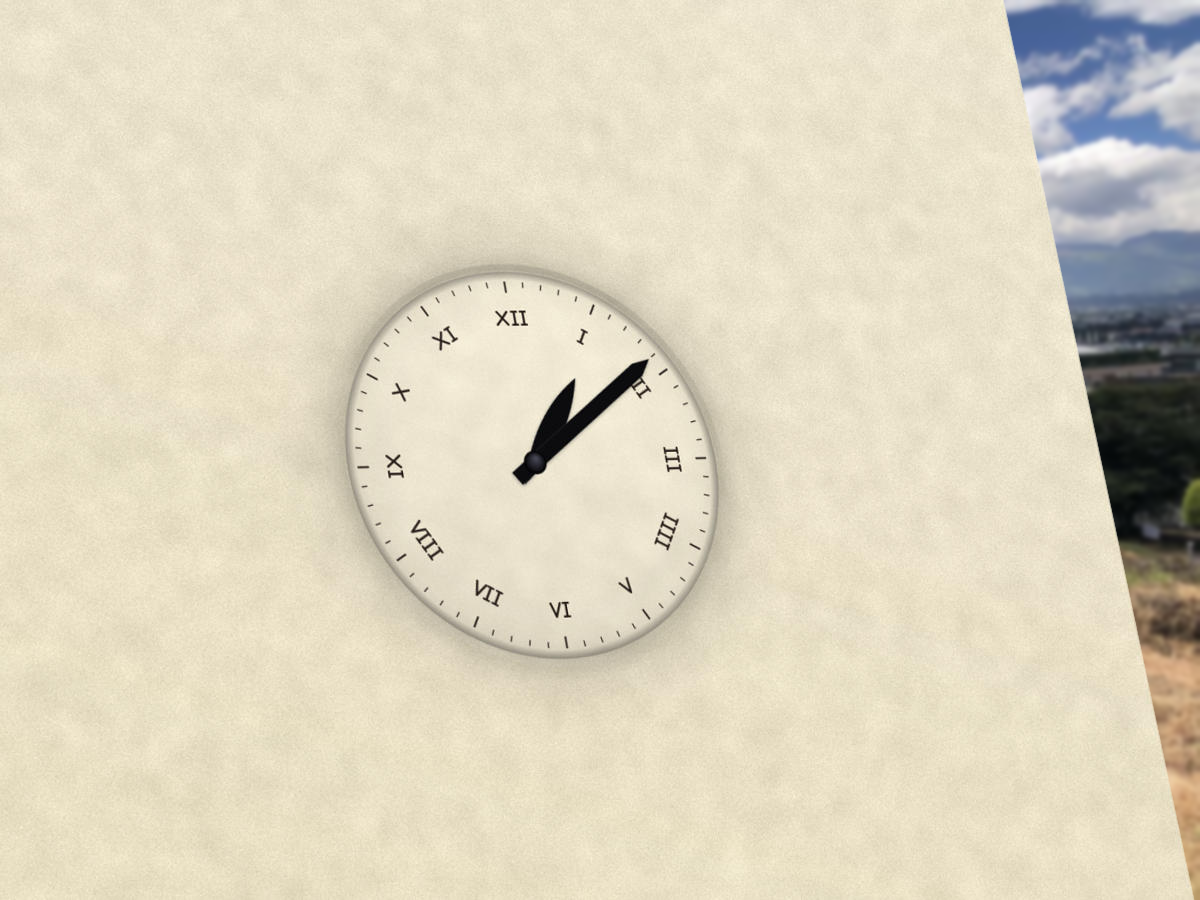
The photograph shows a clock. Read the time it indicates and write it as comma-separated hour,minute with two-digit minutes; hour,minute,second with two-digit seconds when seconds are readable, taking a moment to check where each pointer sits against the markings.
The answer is 1,09
